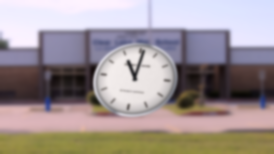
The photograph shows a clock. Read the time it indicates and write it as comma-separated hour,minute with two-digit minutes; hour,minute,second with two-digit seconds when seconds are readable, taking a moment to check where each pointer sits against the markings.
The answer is 11,01
